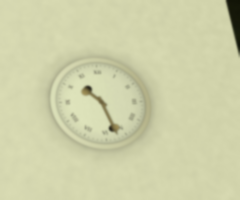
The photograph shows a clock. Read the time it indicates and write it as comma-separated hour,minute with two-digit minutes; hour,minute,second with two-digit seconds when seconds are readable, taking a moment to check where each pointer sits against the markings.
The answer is 10,27
